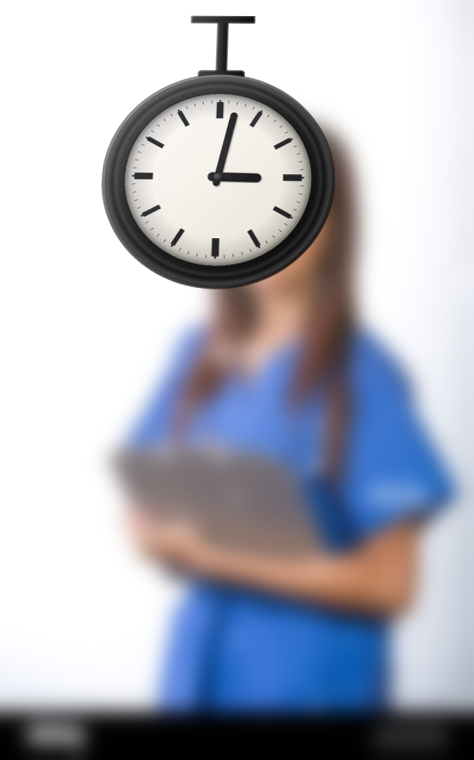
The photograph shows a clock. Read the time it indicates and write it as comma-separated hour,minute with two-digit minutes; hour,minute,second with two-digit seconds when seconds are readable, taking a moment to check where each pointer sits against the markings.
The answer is 3,02
